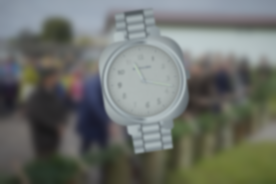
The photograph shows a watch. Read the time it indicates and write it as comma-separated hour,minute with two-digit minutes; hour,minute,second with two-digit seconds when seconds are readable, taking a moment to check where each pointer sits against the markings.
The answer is 11,18
